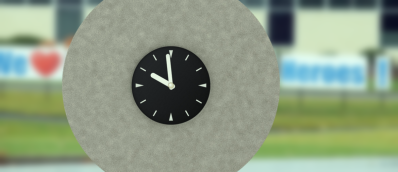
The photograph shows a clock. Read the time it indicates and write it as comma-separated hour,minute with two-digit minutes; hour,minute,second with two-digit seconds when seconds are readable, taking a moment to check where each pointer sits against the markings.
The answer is 9,59
